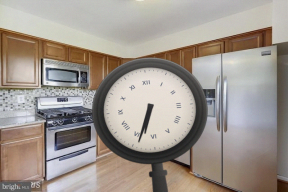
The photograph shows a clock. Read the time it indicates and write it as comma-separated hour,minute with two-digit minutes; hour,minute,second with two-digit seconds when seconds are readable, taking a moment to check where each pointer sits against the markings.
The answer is 6,34
